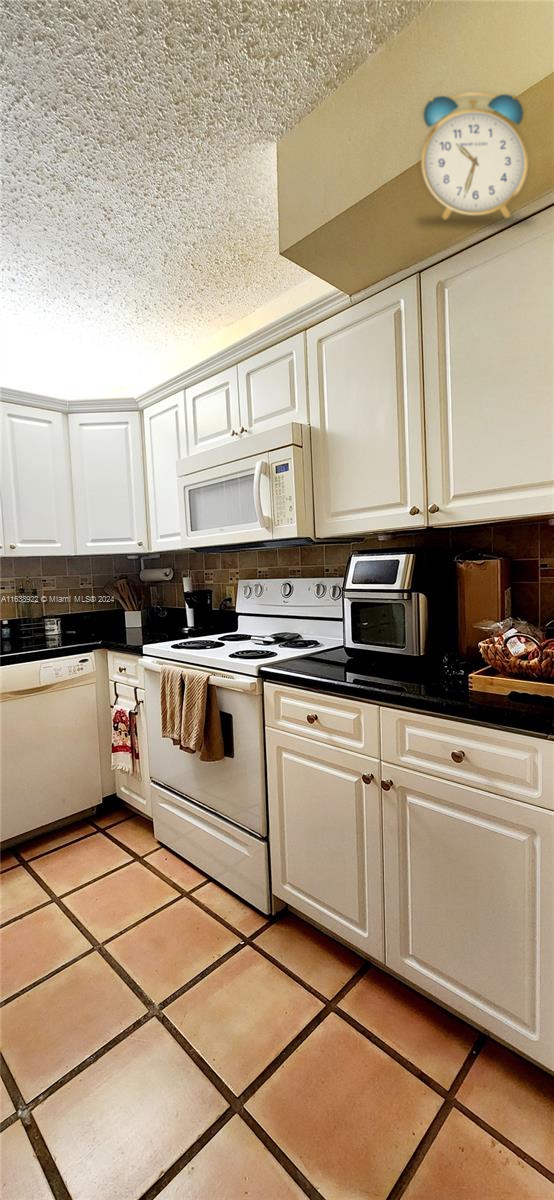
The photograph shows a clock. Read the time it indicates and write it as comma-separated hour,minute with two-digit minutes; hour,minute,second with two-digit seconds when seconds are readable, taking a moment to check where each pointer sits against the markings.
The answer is 10,33
